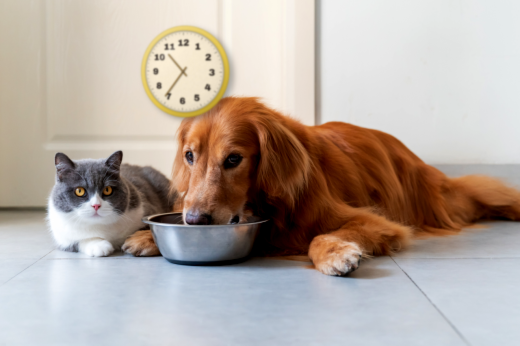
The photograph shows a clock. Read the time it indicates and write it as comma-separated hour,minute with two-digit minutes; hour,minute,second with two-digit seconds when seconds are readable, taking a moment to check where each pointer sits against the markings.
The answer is 10,36
